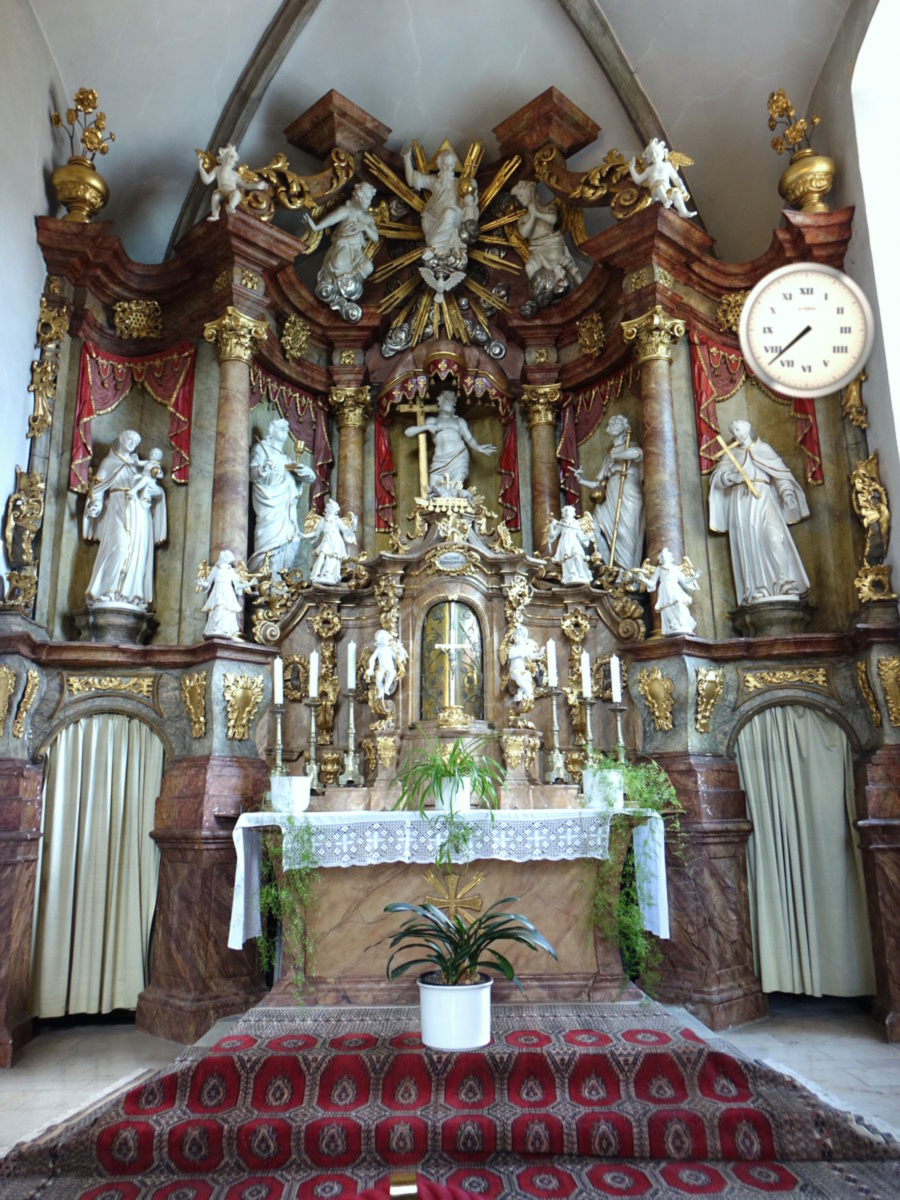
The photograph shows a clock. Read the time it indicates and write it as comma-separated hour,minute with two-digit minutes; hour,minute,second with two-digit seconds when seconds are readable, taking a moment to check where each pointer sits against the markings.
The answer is 7,38
